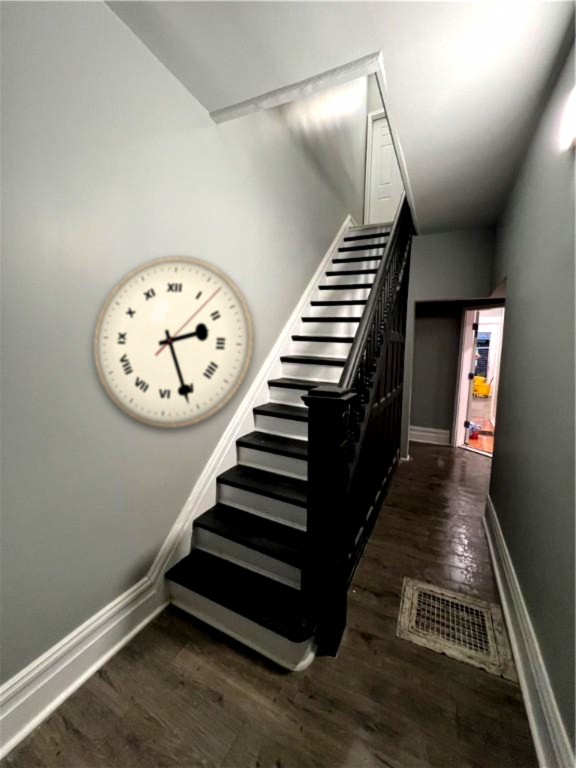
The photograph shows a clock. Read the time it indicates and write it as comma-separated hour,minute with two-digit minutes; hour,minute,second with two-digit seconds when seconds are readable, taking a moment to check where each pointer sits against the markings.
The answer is 2,26,07
